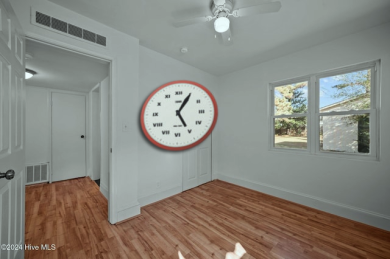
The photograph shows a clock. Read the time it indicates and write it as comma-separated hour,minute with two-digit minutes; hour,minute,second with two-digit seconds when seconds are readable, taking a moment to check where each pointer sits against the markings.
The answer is 5,05
